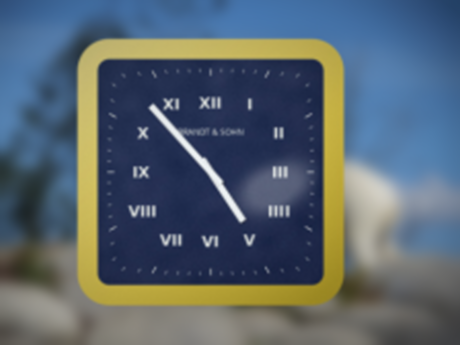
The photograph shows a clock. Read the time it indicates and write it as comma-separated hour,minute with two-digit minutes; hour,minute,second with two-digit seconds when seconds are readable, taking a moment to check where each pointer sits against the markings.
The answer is 4,53
